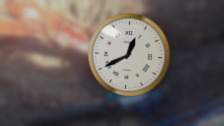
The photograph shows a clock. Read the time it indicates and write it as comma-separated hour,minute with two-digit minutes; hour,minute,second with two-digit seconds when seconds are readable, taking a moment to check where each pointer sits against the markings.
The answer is 12,40
